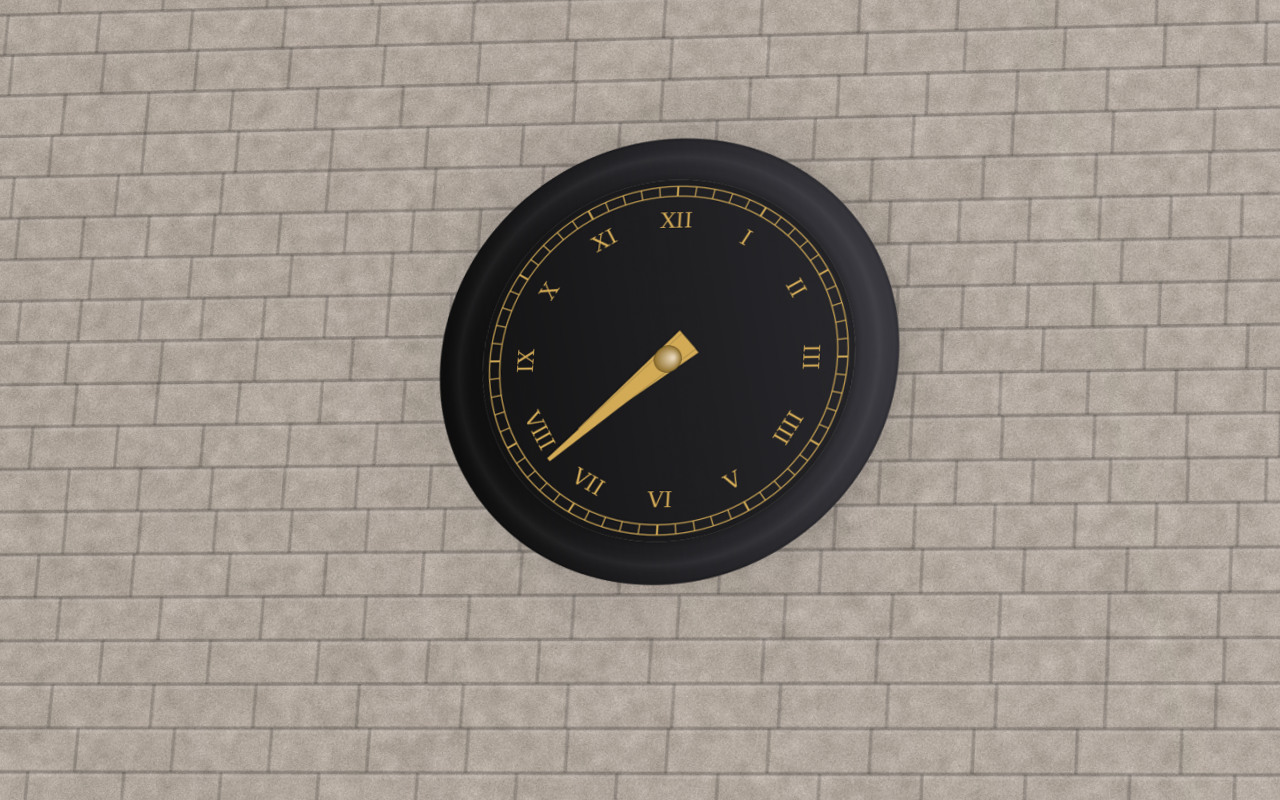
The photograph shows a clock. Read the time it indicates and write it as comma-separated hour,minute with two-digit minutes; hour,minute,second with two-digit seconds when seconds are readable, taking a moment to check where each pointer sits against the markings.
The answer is 7,38
